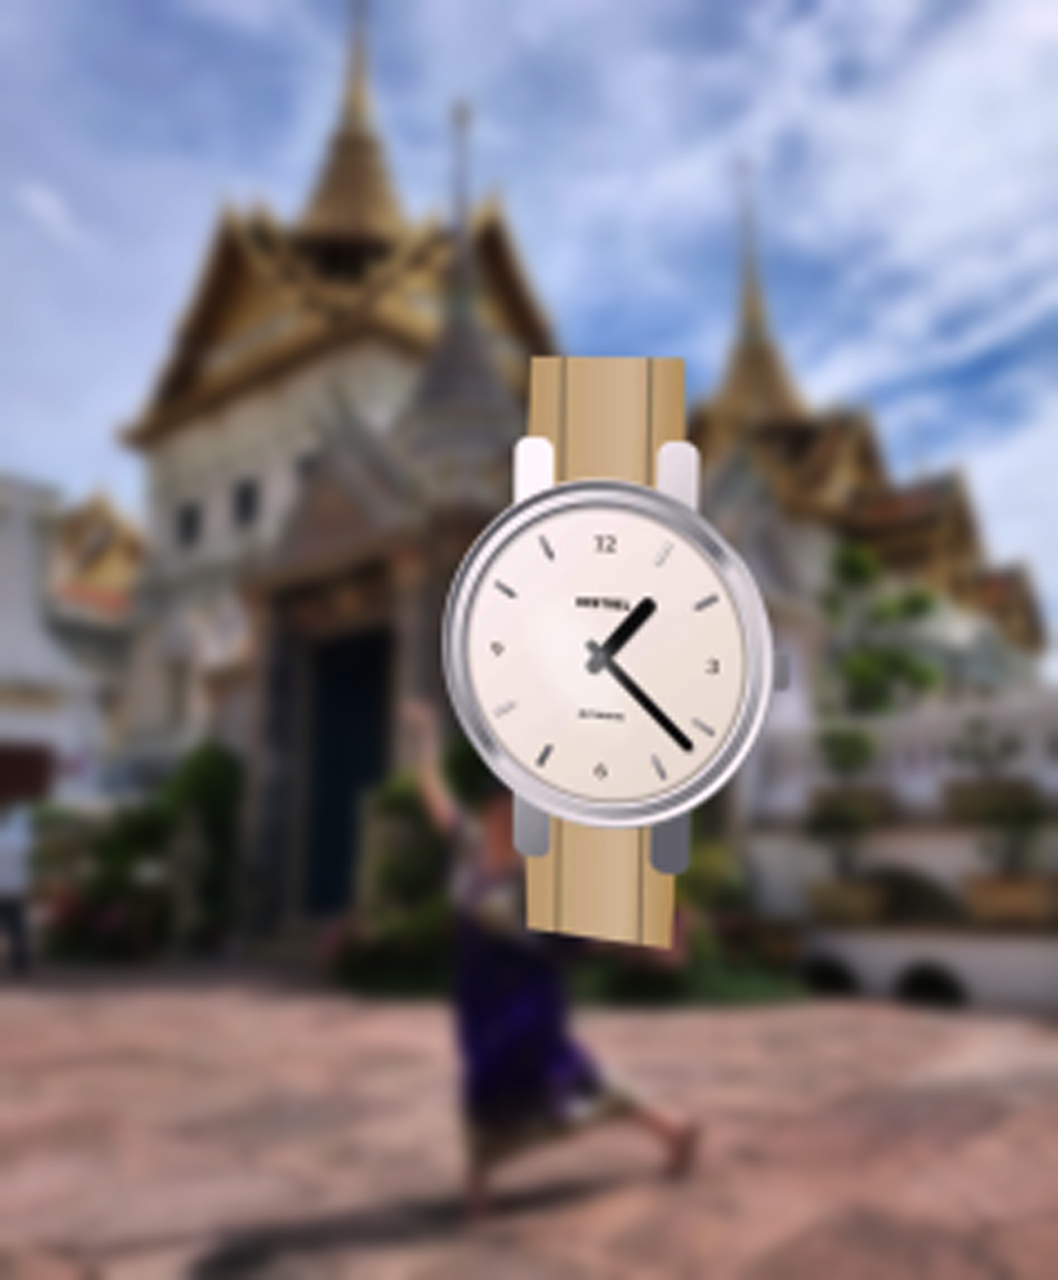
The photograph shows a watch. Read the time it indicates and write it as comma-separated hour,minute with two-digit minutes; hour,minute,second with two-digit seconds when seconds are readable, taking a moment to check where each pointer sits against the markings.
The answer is 1,22
